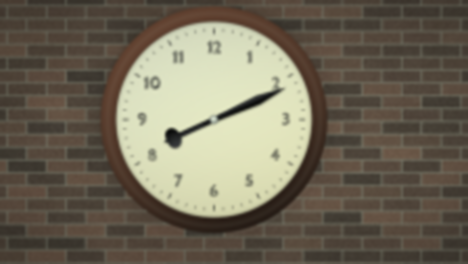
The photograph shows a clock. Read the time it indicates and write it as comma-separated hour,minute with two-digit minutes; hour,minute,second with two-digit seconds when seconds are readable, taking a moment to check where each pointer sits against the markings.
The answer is 8,11
